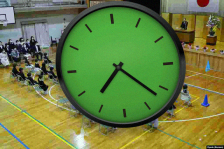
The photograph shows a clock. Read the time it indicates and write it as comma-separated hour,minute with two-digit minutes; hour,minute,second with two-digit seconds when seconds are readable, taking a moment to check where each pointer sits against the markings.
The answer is 7,22
